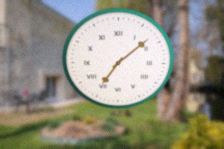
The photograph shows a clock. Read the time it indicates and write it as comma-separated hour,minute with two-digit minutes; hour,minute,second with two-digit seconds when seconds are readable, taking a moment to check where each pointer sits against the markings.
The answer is 7,08
